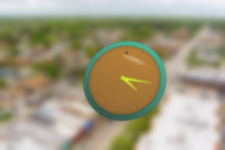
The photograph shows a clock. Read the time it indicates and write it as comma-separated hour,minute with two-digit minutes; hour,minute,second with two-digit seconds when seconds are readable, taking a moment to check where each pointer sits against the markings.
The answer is 4,16
